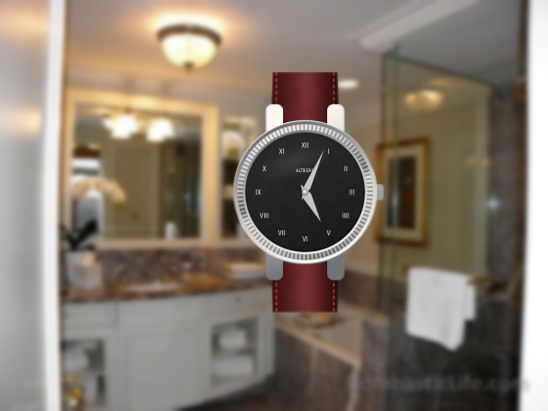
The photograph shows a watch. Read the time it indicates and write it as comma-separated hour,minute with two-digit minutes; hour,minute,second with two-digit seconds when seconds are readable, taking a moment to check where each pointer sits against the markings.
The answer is 5,04
